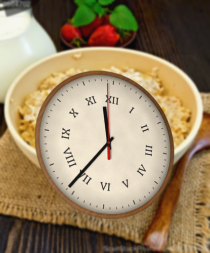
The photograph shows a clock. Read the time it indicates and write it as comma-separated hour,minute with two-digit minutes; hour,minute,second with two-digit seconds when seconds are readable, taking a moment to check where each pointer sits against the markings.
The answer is 11,35,59
